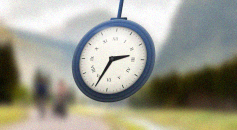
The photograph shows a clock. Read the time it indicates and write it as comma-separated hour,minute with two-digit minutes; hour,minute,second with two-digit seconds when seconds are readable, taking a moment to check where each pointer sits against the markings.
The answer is 2,34
